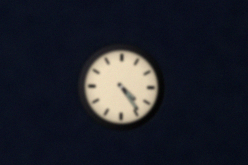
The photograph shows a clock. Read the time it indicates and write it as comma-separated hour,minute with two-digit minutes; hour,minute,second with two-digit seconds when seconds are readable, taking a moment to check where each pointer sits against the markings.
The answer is 4,24
